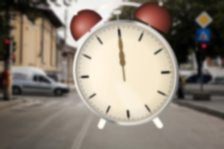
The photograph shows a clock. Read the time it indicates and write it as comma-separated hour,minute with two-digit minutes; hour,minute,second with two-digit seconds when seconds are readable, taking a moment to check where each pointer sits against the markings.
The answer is 12,00
